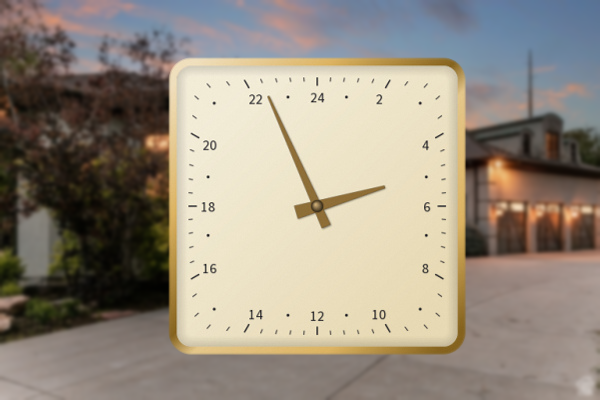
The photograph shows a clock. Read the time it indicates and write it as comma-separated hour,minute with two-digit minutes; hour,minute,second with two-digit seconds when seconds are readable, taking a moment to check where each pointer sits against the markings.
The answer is 4,56
